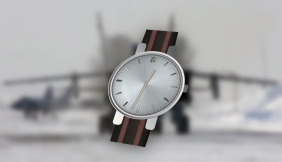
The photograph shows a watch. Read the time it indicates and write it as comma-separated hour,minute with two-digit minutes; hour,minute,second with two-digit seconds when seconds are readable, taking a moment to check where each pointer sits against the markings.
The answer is 12,32
